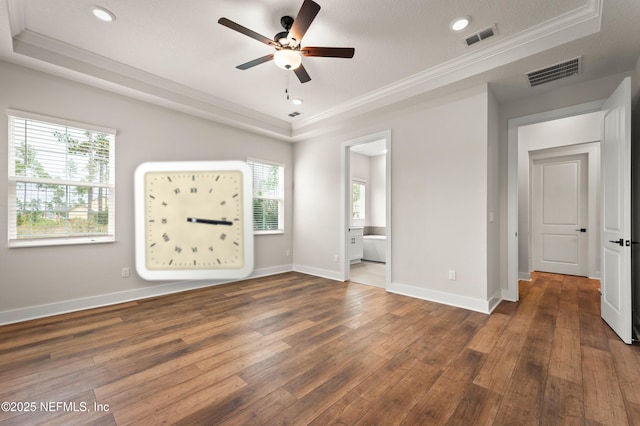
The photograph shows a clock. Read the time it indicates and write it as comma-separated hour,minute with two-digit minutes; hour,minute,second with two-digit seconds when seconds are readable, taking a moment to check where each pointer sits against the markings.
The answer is 3,16
